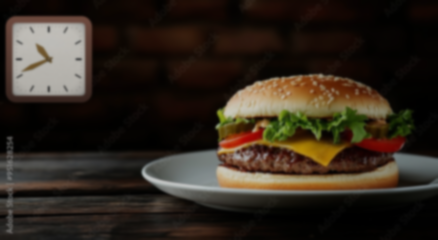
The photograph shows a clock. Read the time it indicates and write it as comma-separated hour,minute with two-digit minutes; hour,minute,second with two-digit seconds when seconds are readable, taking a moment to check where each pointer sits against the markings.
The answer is 10,41
